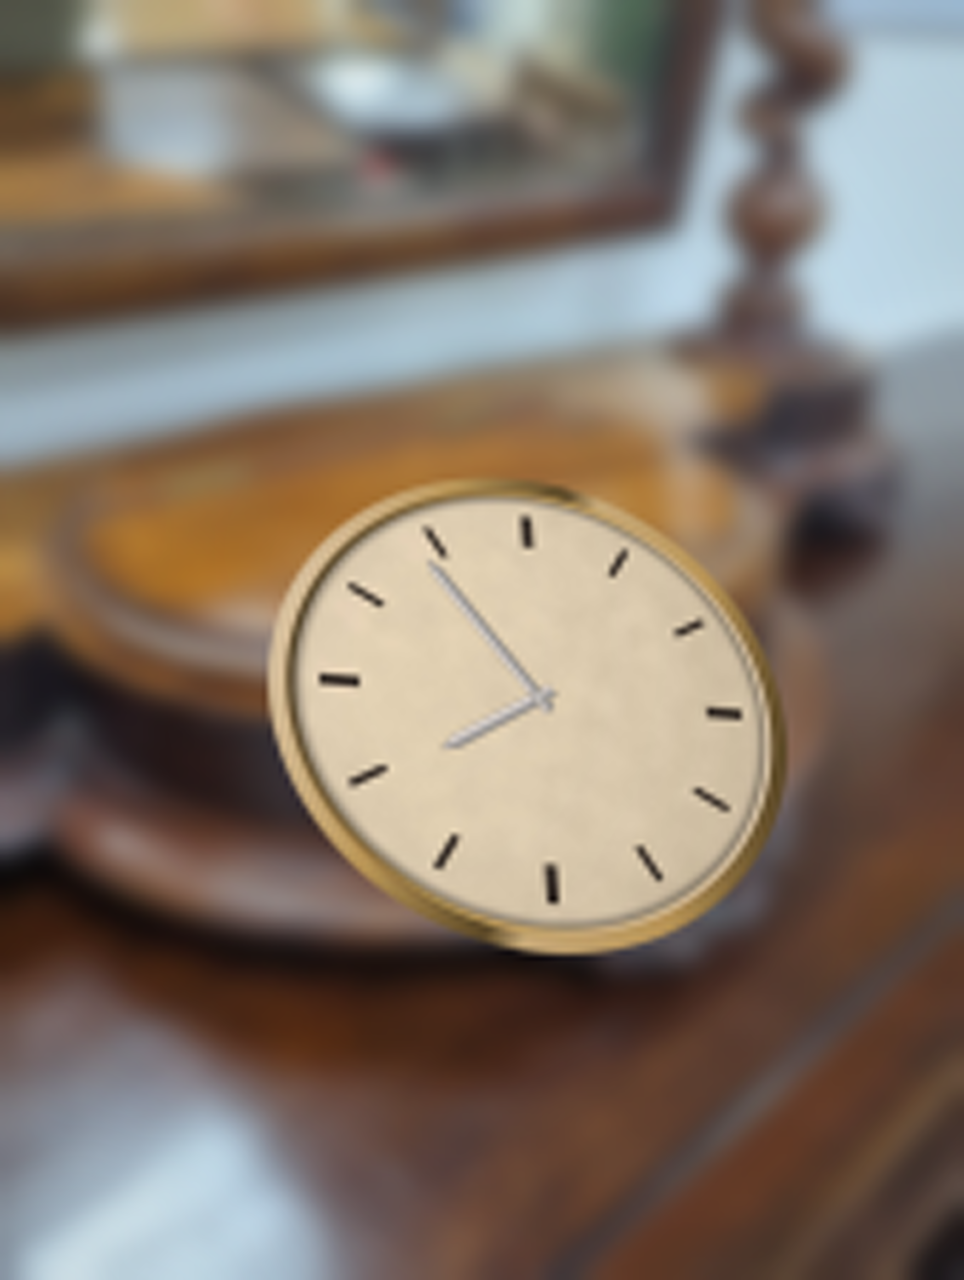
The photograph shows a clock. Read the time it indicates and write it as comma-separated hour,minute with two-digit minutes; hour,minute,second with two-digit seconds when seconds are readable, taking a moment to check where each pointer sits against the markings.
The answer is 7,54
